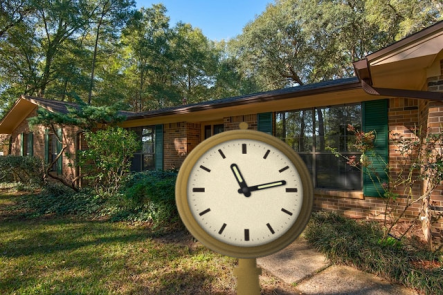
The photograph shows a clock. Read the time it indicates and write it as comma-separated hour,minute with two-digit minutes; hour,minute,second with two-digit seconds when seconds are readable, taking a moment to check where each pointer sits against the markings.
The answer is 11,13
